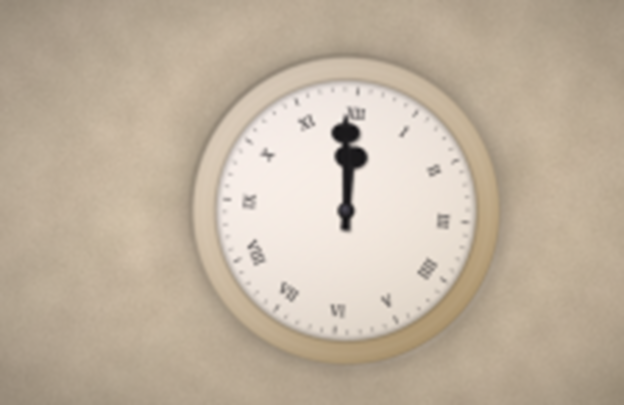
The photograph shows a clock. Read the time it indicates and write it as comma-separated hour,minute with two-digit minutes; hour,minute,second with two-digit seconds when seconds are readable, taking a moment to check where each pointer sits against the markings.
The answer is 11,59
